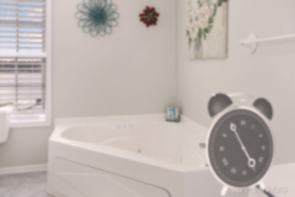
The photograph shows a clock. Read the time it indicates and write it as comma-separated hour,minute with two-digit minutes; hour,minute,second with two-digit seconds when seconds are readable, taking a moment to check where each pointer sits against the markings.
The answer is 4,55
